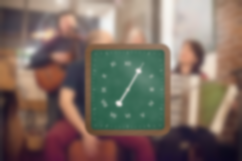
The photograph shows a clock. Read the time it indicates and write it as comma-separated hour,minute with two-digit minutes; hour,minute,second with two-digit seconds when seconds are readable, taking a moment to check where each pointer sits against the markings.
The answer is 7,05
